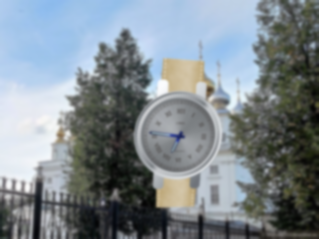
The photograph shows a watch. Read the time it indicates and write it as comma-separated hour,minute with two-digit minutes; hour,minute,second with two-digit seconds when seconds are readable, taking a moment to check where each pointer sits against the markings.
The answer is 6,46
